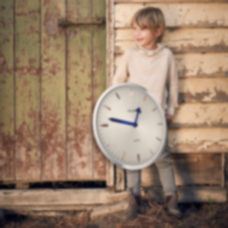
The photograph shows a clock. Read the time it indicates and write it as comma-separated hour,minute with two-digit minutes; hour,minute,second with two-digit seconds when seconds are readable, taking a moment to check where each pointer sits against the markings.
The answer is 12,47
